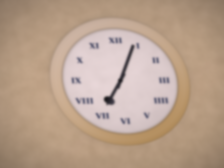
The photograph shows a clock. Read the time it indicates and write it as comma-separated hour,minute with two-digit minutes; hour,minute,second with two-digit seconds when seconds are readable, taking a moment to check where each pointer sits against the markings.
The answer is 7,04
